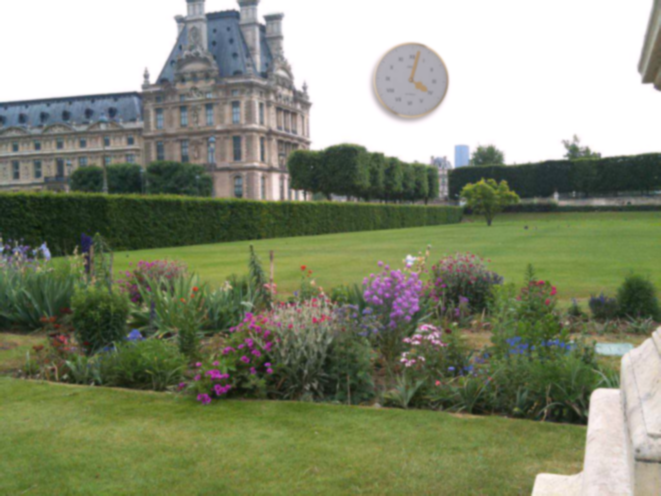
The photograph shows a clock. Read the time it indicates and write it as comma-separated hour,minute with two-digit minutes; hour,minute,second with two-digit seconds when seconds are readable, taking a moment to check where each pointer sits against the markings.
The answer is 4,02
